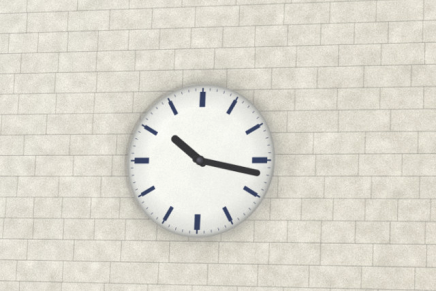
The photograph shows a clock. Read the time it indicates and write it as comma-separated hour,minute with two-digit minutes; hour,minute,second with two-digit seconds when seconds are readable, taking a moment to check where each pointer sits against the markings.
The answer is 10,17
